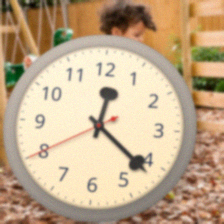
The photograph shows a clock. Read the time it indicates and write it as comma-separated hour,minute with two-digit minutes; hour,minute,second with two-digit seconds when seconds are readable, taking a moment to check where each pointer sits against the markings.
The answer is 12,21,40
